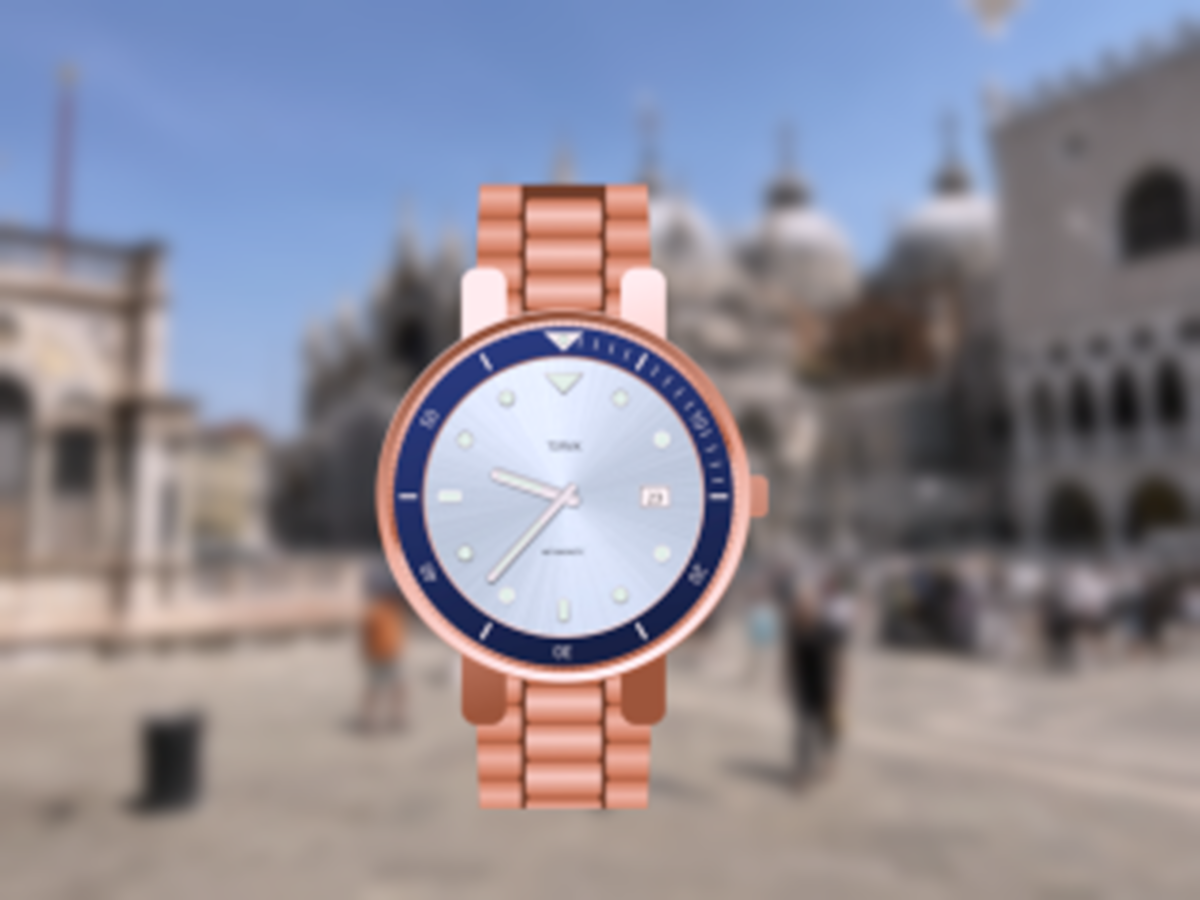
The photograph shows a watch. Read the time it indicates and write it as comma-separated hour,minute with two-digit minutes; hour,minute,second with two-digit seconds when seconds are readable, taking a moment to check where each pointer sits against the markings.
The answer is 9,37
